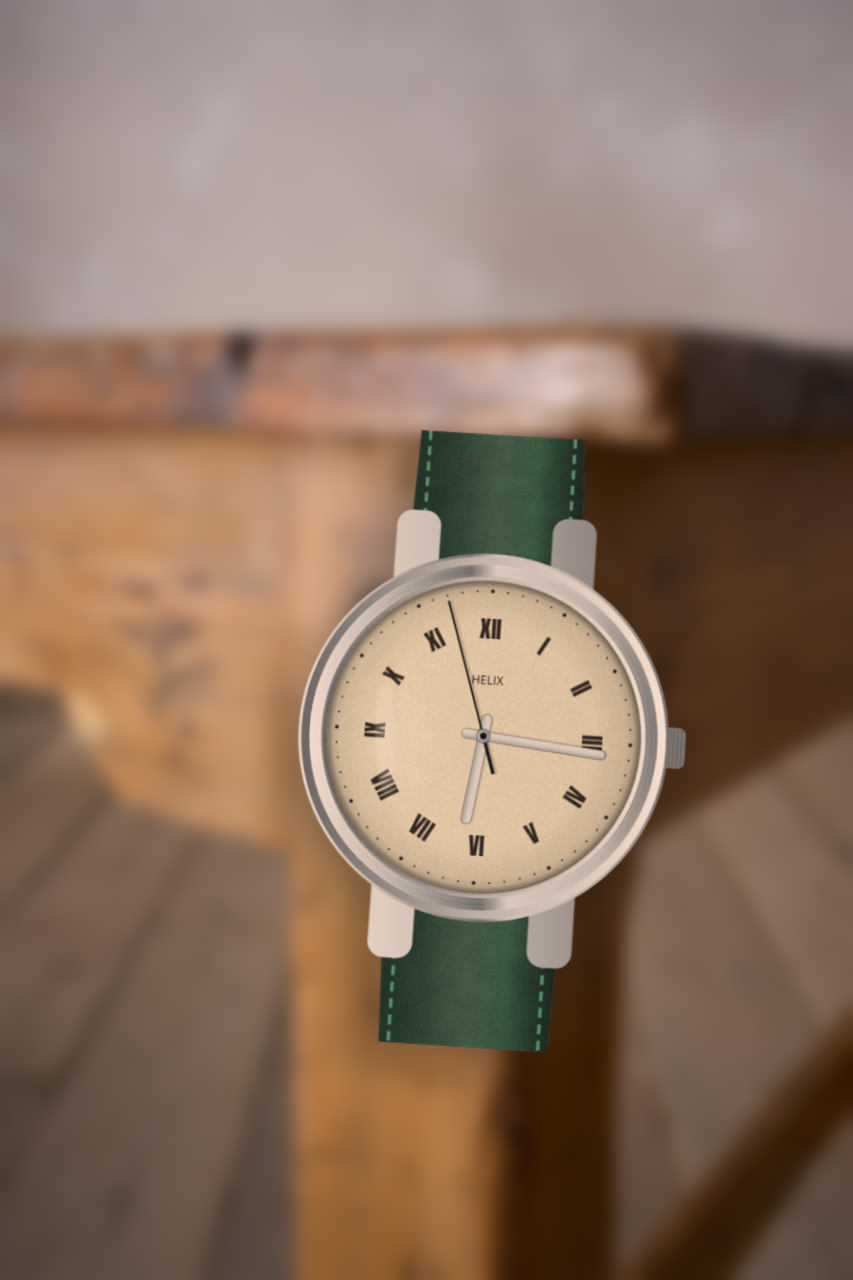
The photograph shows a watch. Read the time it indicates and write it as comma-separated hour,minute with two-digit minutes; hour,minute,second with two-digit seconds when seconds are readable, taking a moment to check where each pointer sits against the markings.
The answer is 6,15,57
